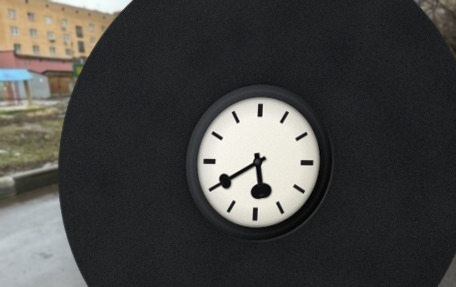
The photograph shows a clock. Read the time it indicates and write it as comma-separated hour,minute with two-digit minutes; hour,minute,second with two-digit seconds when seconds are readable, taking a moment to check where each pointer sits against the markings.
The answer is 5,40
